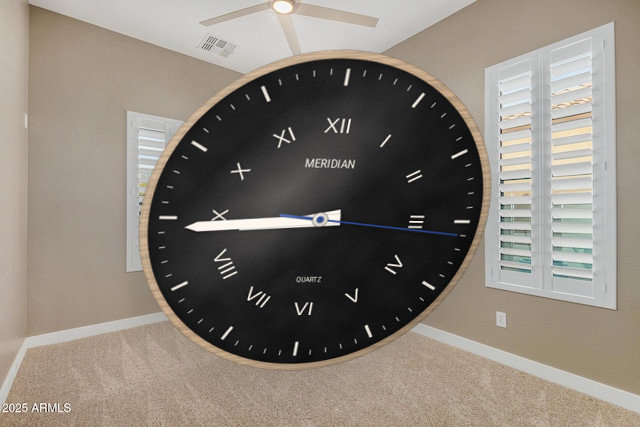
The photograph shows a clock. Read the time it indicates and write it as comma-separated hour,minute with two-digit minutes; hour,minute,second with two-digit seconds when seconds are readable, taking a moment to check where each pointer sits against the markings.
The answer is 8,44,16
